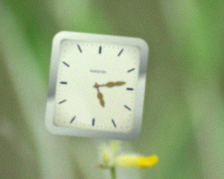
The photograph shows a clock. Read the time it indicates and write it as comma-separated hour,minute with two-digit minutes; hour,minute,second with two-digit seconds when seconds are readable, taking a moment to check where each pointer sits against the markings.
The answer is 5,13
